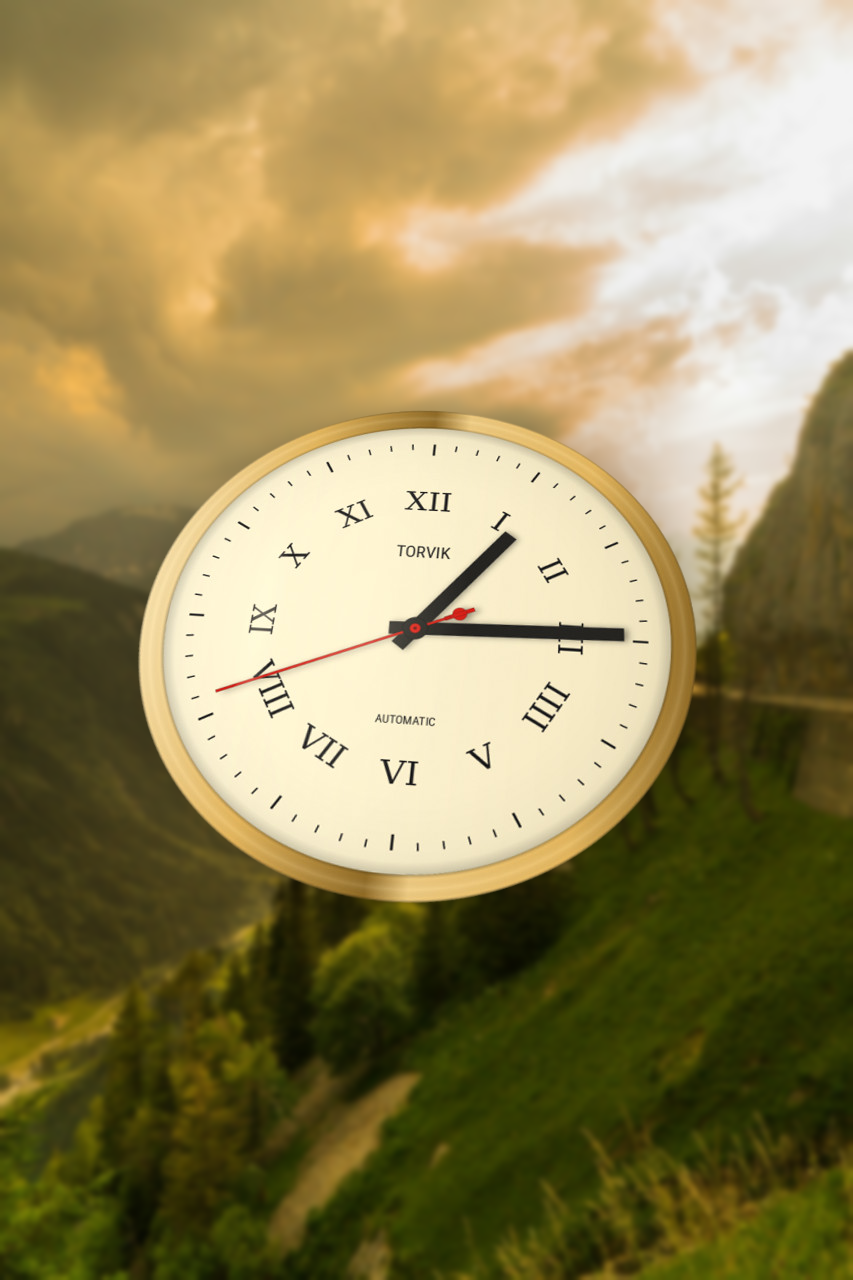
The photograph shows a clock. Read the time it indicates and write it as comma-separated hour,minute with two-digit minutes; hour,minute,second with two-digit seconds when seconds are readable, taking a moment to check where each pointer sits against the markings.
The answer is 1,14,41
